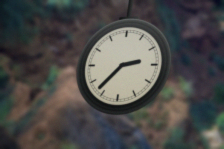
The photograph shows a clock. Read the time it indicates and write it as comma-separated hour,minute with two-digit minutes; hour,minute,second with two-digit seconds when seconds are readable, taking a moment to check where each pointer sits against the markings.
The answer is 2,37
